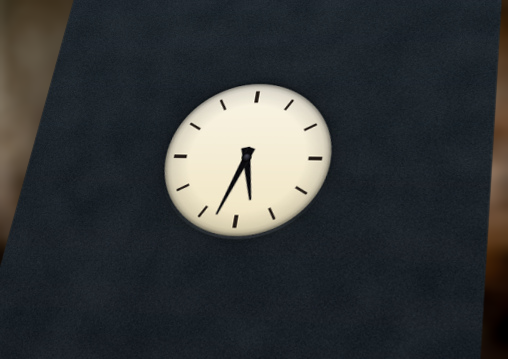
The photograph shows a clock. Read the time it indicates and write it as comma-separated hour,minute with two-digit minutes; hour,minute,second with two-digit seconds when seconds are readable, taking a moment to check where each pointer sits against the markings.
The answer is 5,33
